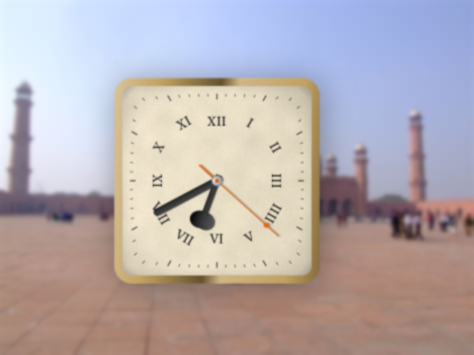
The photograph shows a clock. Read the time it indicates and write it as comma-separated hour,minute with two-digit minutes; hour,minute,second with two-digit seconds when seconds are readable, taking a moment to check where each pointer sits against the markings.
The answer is 6,40,22
